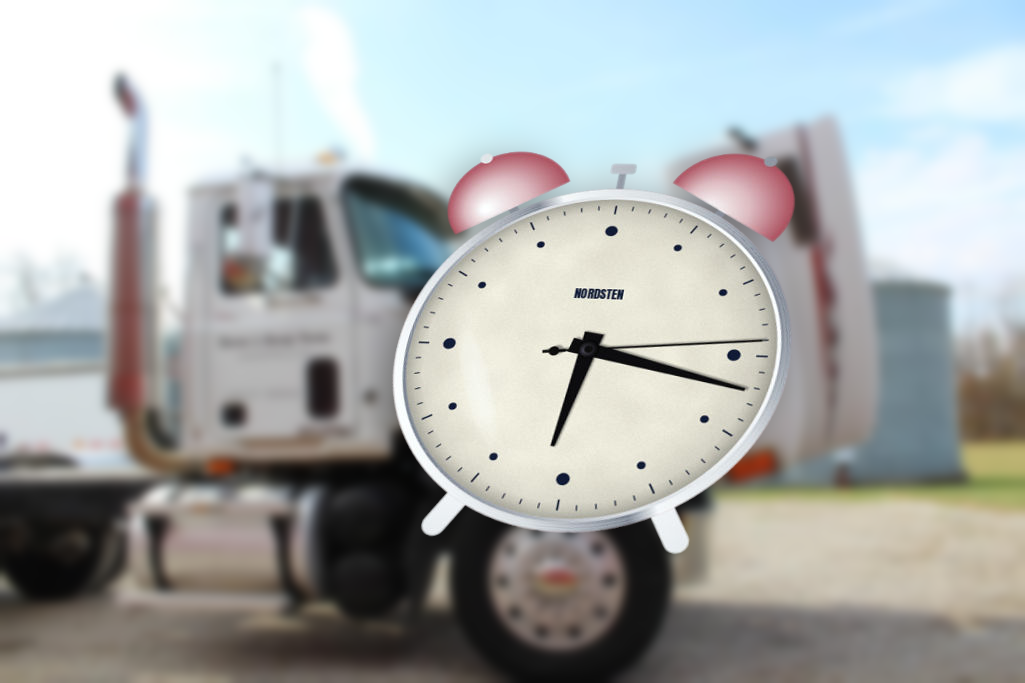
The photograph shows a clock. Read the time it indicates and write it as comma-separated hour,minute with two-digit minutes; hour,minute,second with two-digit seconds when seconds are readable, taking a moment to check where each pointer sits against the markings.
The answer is 6,17,14
